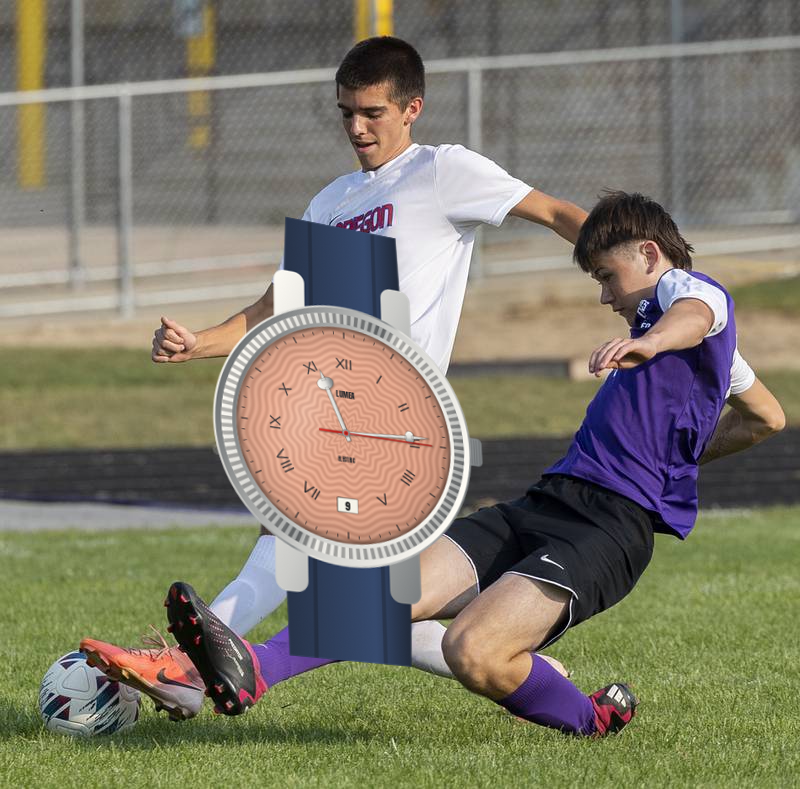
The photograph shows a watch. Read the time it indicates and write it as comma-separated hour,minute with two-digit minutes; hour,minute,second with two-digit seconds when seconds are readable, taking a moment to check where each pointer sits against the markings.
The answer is 11,14,15
